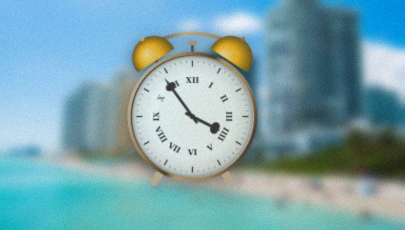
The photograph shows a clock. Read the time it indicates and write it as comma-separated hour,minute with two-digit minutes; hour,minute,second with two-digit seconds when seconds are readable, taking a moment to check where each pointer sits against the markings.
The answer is 3,54
